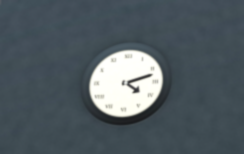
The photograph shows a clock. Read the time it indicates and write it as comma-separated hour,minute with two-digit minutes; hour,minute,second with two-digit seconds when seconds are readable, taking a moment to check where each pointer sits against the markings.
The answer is 4,12
